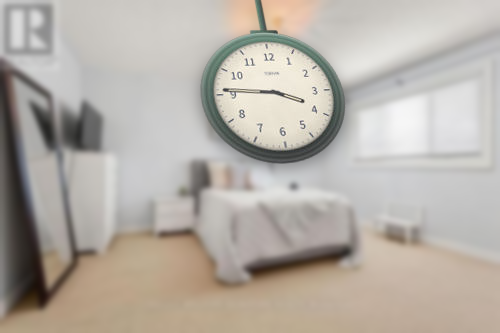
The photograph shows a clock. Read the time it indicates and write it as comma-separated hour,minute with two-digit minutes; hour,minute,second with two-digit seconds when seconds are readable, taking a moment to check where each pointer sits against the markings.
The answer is 3,46
